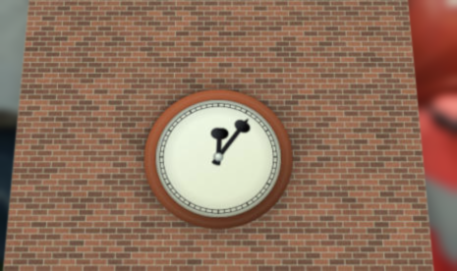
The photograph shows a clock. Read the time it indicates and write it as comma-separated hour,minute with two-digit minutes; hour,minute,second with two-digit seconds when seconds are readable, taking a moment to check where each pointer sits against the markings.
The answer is 12,06
